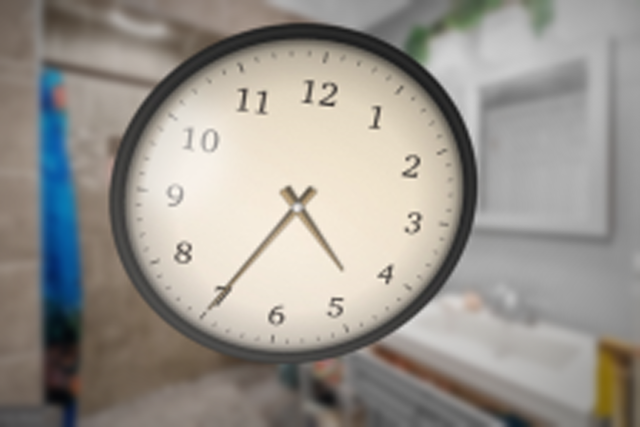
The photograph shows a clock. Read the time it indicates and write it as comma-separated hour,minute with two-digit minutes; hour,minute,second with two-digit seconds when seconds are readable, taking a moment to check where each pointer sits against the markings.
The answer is 4,35
